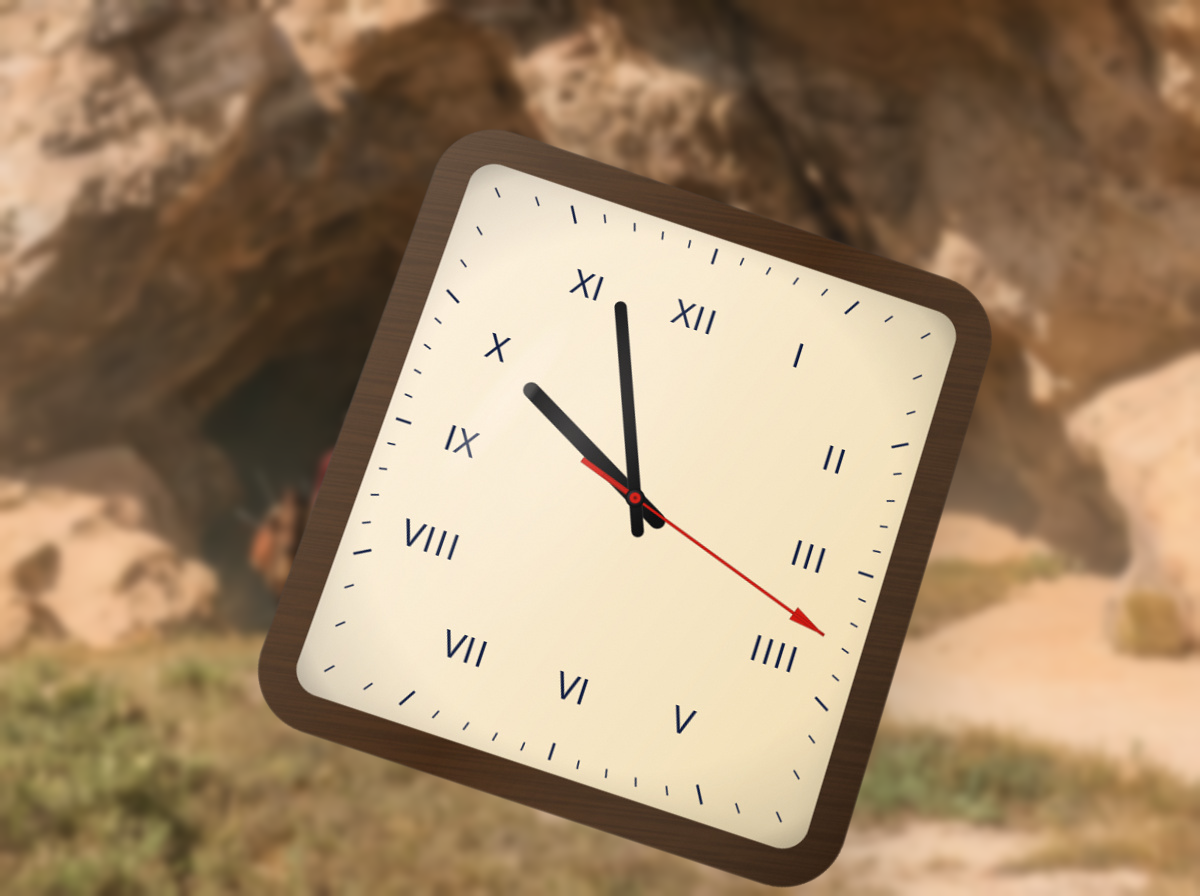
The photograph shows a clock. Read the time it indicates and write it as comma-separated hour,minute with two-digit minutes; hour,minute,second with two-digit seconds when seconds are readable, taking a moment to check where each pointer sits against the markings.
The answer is 9,56,18
